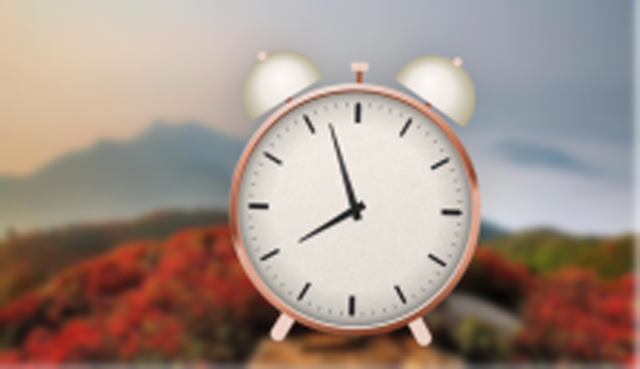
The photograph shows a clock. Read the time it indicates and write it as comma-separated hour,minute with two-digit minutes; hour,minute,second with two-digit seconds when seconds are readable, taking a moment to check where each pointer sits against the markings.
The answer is 7,57
